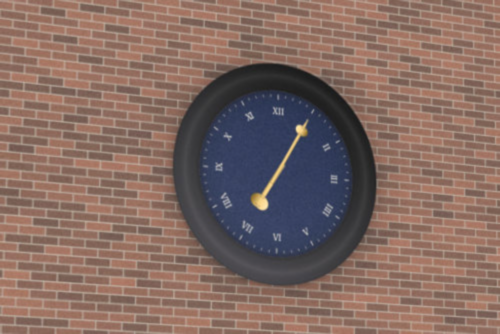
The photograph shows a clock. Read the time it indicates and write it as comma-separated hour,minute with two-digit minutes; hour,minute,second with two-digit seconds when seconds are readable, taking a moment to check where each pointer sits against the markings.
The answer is 7,05
